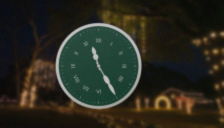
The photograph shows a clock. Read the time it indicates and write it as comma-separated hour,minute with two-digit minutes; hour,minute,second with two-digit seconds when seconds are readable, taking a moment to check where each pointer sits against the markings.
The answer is 11,25
